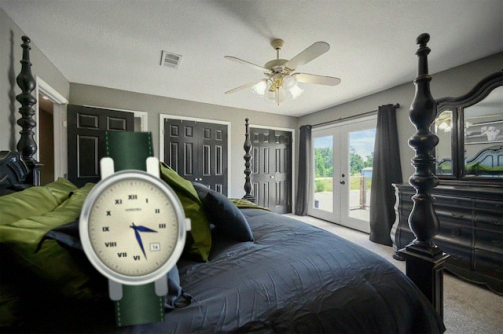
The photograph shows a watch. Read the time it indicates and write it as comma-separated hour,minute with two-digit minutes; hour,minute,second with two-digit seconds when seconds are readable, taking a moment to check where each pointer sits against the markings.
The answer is 3,27
